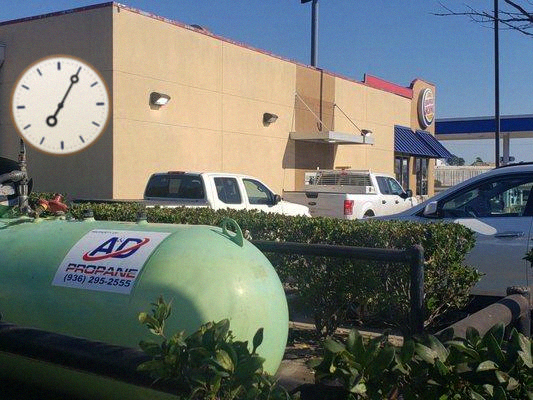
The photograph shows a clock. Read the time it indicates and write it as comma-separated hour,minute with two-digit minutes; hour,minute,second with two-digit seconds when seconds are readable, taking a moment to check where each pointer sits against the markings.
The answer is 7,05
